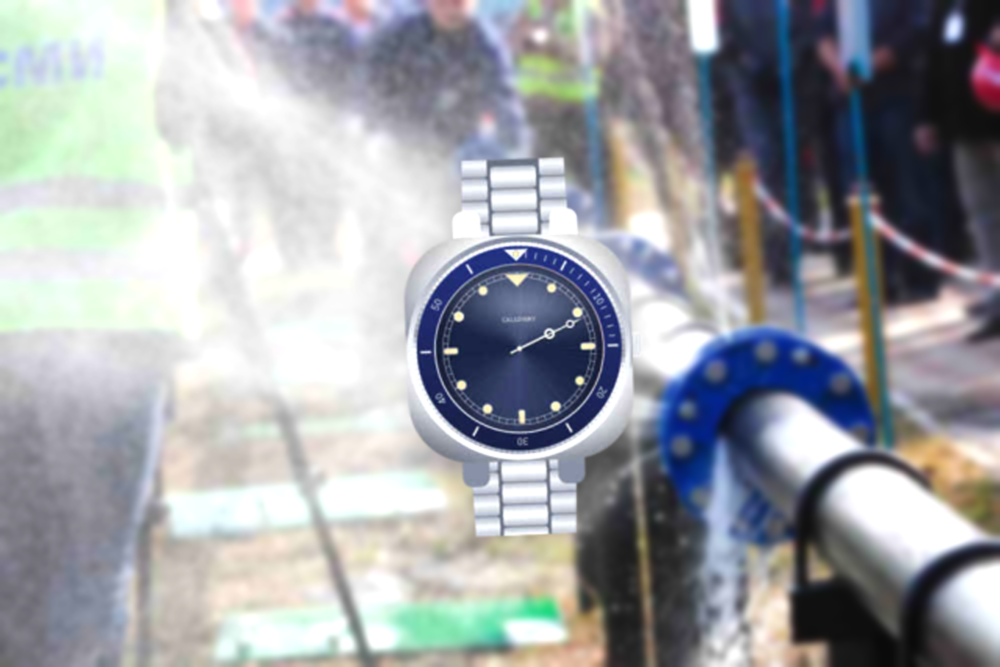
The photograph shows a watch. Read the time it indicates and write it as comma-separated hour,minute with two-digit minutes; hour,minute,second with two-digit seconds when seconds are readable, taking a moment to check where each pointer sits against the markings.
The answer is 2,11
